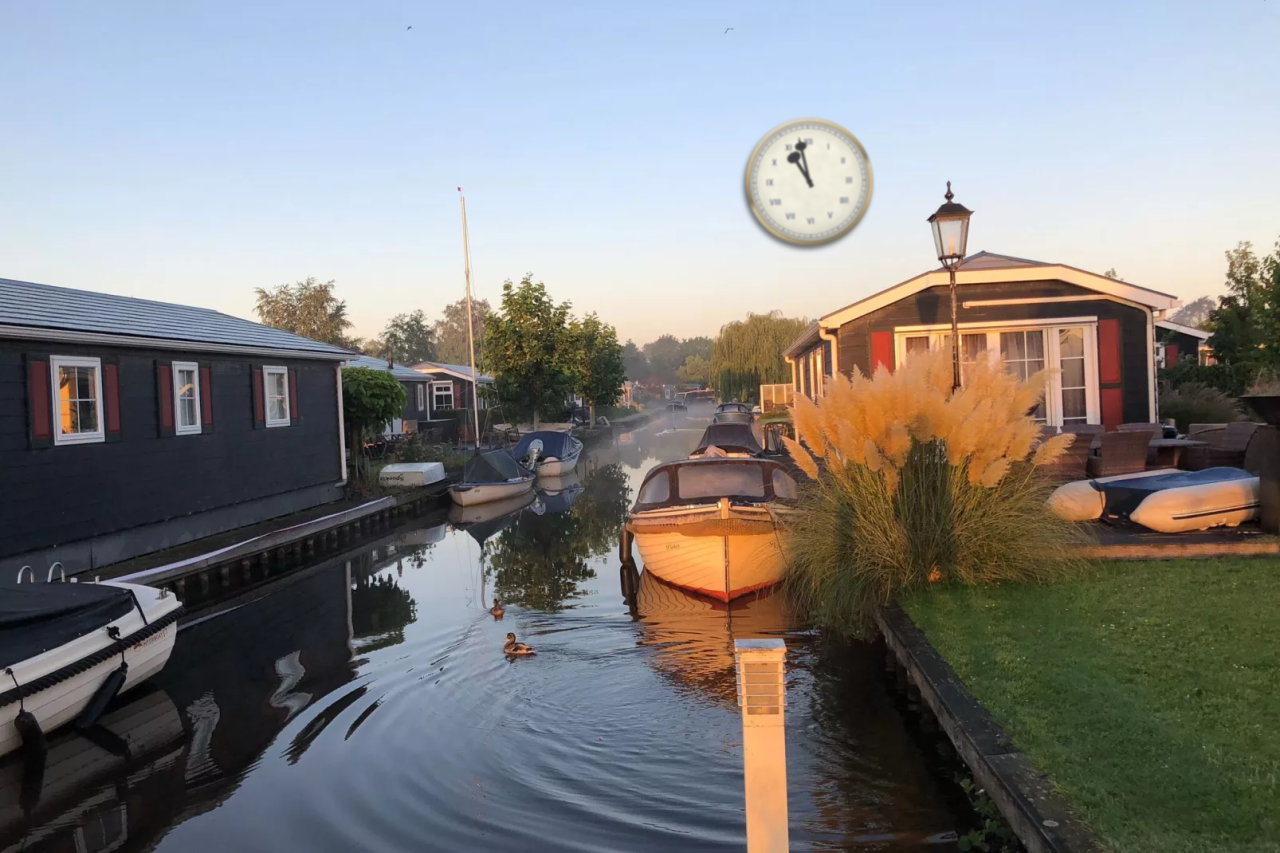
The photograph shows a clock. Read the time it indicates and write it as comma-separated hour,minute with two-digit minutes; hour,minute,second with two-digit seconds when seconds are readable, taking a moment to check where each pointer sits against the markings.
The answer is 10,58
